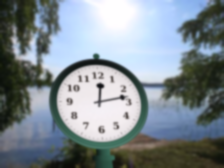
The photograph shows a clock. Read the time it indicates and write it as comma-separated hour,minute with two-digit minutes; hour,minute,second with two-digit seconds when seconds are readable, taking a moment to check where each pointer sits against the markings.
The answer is 12,13
